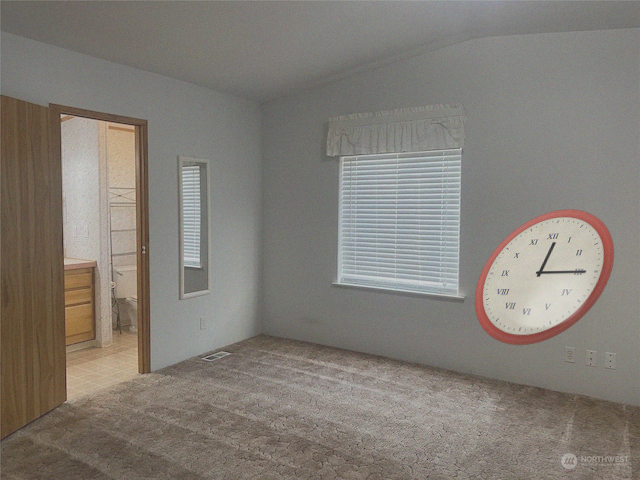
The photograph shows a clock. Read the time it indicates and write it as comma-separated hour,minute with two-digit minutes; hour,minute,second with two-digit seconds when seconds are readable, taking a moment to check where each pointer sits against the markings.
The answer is 12,15
